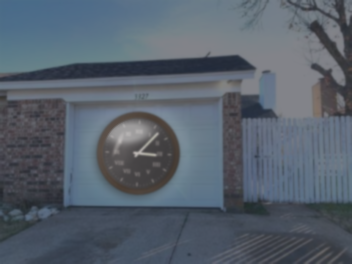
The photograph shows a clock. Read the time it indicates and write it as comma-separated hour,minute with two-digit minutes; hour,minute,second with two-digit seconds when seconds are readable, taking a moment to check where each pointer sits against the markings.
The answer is 3,07
